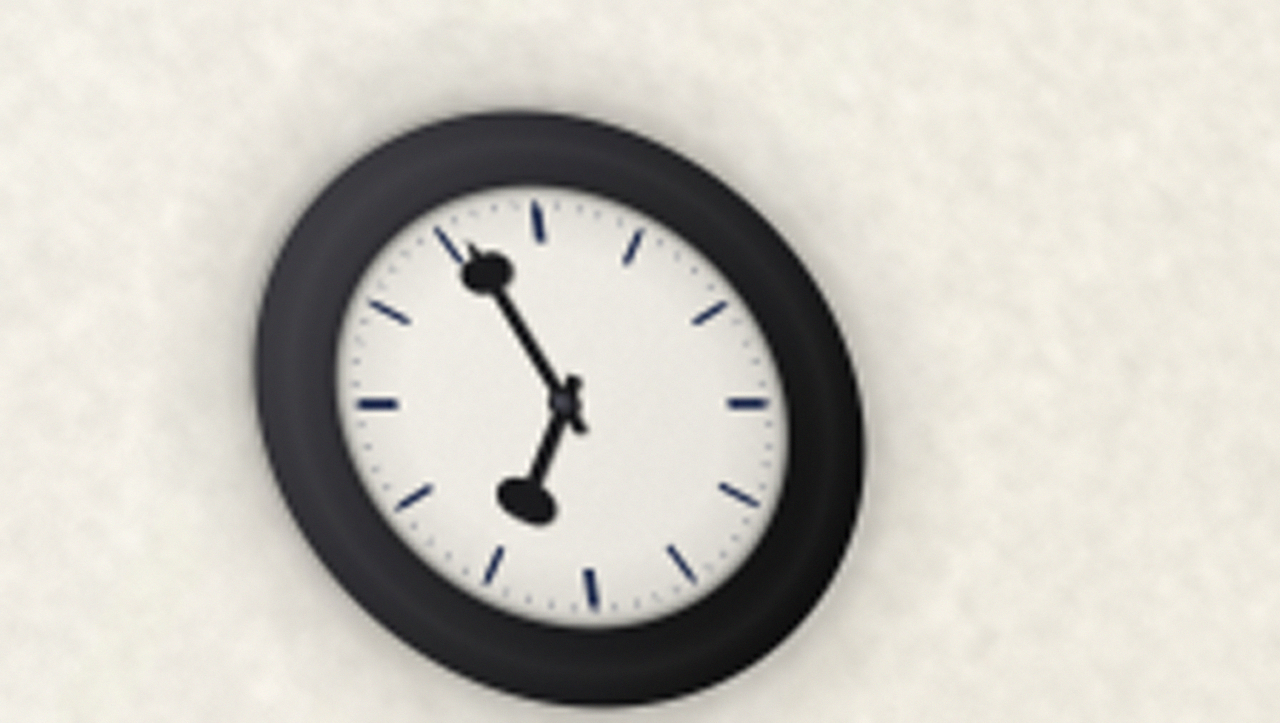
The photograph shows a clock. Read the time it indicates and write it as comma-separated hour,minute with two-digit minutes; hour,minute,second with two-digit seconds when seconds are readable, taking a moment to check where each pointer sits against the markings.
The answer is 6,56
